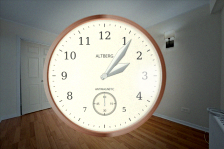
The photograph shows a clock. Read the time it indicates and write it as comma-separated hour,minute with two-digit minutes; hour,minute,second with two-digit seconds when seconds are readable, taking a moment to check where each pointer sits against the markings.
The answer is 2,06
